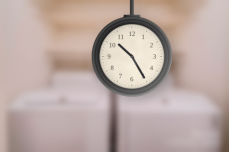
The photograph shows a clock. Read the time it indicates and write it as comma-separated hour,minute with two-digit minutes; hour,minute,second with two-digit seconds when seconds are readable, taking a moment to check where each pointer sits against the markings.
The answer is 10,25
